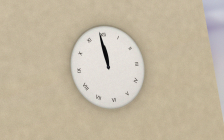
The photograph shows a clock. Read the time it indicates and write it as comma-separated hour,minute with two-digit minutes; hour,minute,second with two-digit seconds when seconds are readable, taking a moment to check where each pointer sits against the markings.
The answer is 11,59
